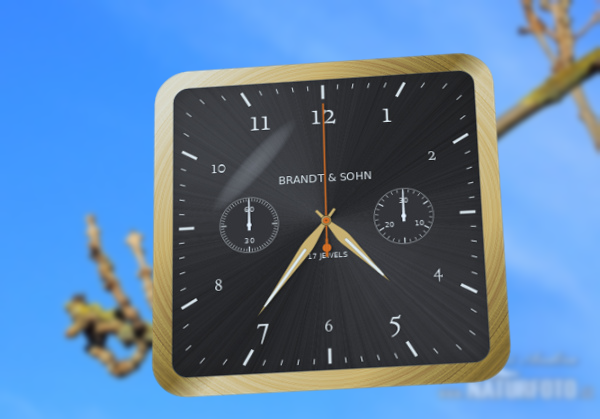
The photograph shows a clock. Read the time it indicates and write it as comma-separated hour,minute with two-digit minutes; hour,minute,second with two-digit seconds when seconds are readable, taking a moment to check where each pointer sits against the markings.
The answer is 4,36
